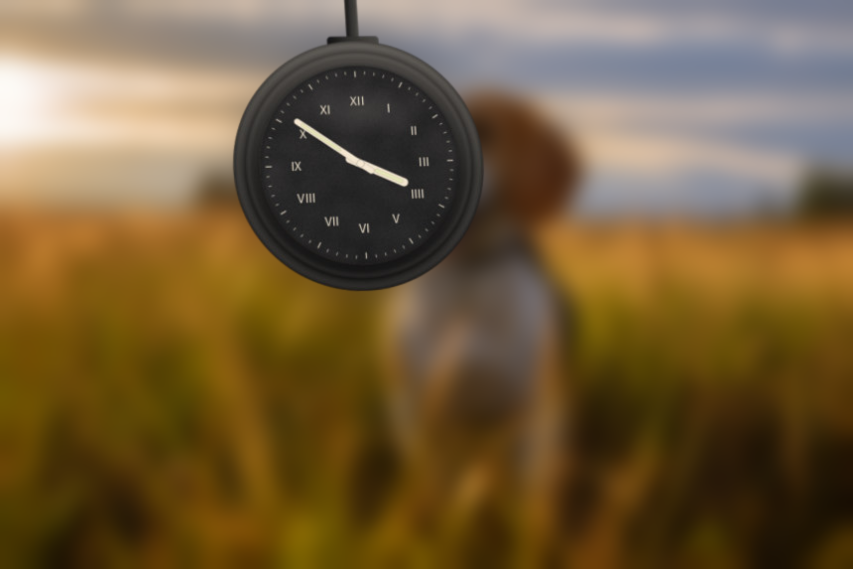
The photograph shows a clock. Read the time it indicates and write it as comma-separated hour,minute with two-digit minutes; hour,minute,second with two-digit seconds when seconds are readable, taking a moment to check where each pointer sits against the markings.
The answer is 3,51
